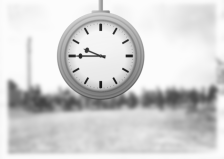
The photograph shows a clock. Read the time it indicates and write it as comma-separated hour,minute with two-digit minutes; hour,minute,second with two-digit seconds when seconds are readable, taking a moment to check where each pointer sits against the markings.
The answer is 9,45
